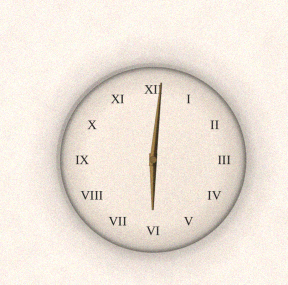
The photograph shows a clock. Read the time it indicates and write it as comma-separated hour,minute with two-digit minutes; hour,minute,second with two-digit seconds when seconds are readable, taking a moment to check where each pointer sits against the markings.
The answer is 6,01
